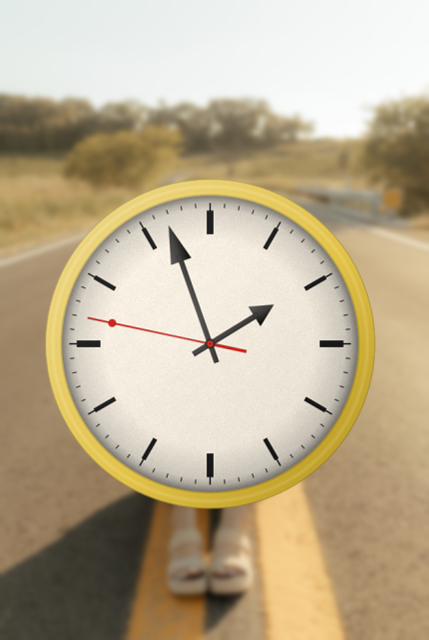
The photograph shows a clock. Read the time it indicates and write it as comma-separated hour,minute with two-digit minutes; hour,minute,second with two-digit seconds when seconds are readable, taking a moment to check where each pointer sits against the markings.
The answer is 1,56,47
